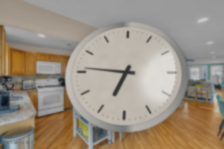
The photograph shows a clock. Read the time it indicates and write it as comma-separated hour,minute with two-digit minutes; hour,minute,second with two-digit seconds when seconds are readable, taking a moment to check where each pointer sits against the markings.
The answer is 6,46
